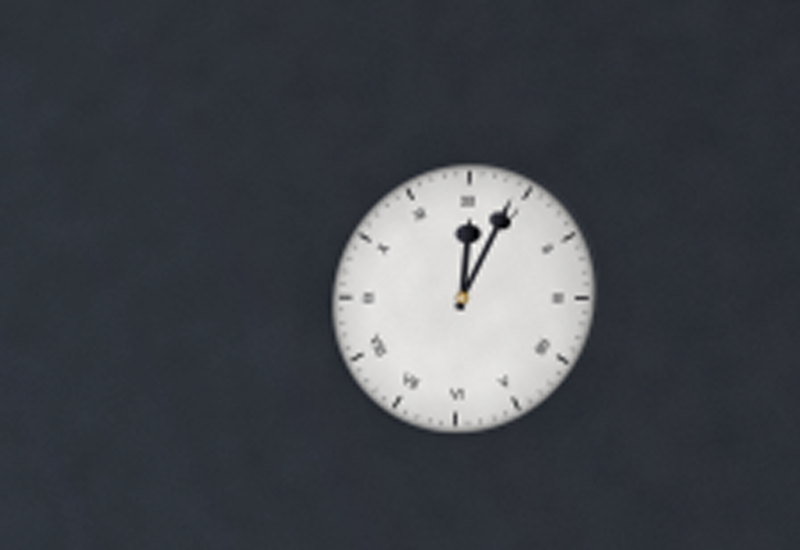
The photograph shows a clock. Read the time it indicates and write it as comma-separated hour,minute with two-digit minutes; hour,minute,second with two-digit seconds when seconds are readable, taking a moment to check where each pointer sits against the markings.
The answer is 12,04
